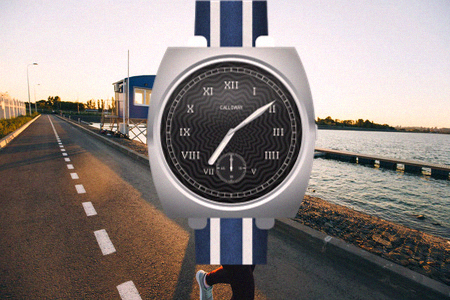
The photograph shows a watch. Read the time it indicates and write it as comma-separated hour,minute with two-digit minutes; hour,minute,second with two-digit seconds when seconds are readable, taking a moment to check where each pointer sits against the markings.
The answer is 7,09
